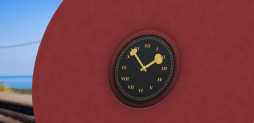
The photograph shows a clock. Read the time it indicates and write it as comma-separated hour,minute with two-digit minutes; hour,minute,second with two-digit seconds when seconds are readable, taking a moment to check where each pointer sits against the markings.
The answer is 1,53
